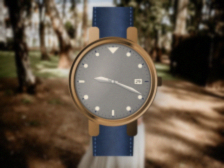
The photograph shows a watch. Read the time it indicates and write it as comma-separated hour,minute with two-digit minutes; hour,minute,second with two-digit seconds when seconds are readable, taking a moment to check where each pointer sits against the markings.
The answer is 9,19
